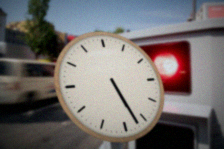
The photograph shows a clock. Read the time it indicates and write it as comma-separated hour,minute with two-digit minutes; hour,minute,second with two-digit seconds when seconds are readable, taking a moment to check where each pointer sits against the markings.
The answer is 5,27
